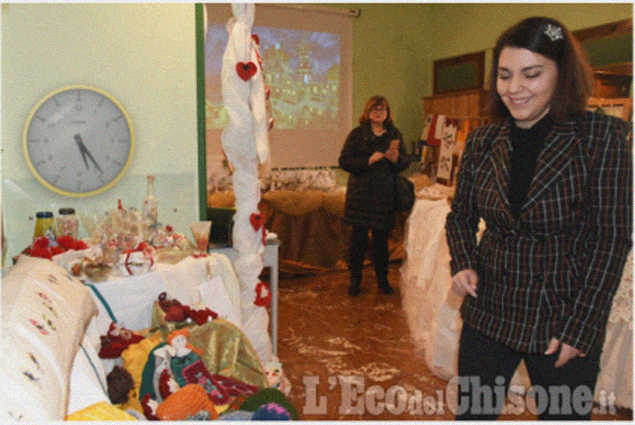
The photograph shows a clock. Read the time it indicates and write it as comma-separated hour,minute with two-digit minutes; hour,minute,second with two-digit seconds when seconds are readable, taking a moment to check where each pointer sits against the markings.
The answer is 5,24
